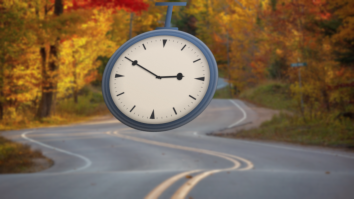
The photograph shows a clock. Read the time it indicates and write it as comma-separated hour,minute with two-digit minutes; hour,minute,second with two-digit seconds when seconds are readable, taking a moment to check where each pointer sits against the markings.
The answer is 2,50
